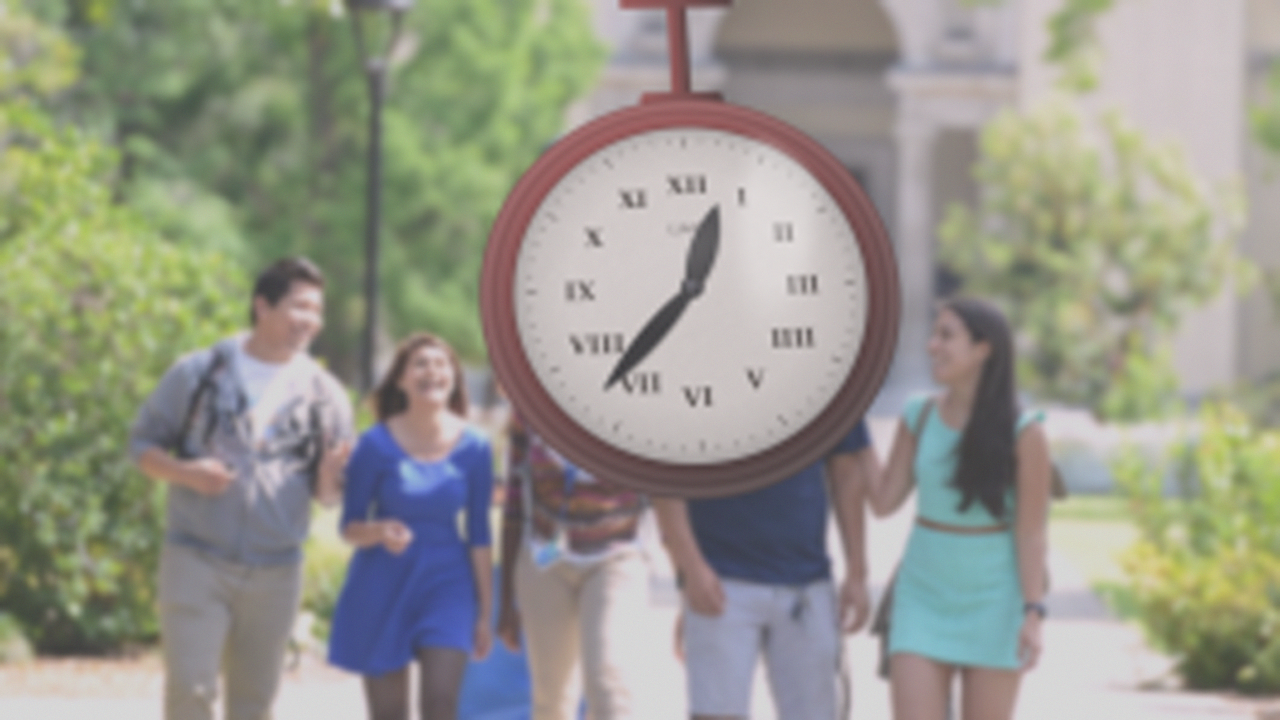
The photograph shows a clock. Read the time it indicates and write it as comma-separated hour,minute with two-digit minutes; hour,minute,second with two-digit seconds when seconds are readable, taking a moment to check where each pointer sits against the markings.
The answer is 12,37
